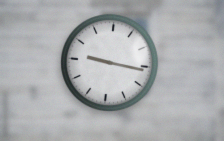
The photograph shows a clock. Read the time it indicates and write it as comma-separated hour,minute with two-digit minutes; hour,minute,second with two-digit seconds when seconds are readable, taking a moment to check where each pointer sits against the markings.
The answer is 9,16
